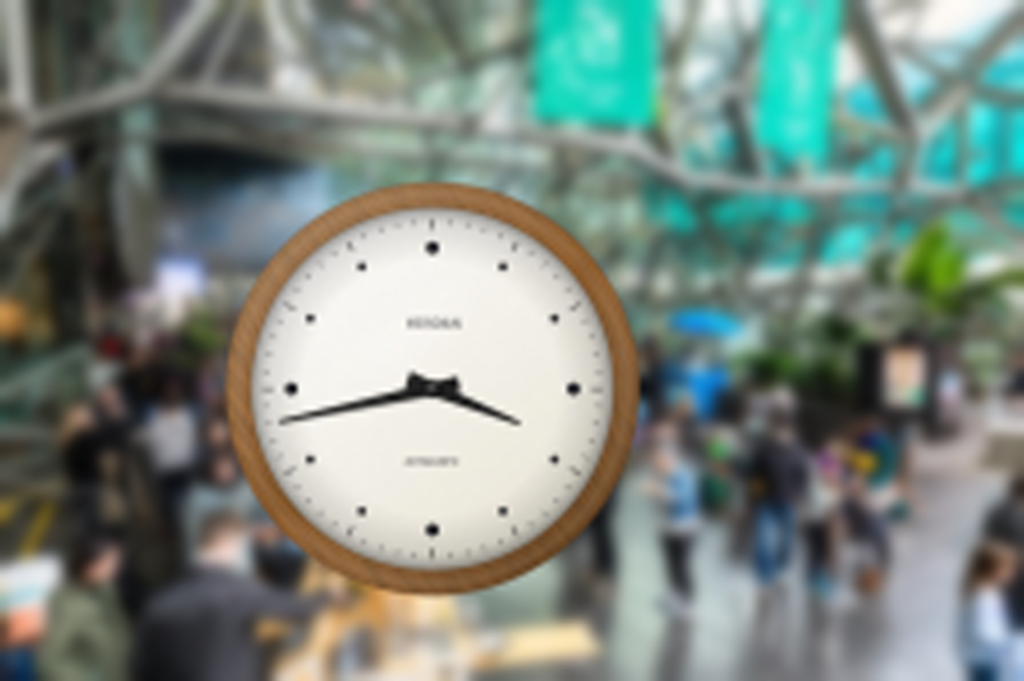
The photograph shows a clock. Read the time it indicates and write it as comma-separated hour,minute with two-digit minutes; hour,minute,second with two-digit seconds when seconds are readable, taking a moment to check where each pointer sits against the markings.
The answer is 3,43
